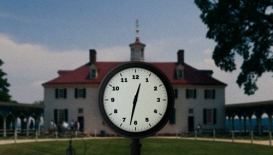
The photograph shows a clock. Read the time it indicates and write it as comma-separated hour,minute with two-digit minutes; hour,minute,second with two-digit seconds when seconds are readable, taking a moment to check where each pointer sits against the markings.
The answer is 12,32
